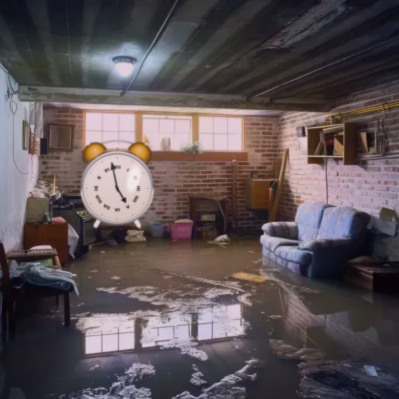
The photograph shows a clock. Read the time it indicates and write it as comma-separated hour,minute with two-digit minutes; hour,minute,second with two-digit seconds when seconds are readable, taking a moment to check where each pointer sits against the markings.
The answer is 4,58
